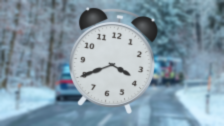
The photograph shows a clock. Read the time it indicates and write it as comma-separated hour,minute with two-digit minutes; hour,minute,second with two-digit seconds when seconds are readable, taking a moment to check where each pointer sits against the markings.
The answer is 3,40
